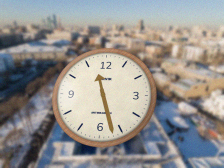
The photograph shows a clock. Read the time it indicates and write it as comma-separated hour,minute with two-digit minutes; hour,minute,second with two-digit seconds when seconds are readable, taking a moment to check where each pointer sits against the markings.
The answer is 11,27
